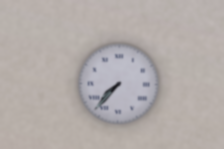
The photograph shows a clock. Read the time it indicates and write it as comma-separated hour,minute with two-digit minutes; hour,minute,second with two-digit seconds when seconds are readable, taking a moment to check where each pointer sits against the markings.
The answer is 7,37
